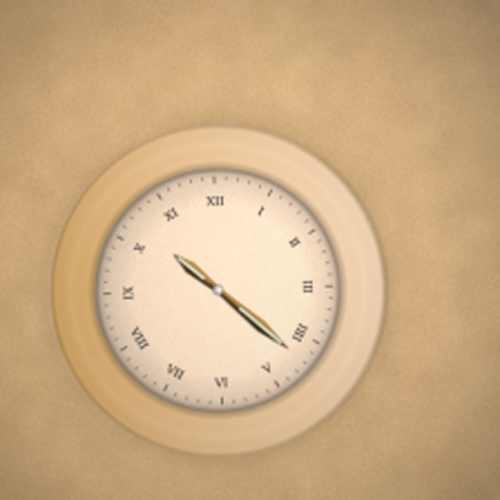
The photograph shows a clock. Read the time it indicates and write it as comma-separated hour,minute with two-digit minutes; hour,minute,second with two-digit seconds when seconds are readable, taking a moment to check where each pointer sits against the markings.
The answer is 10,22
